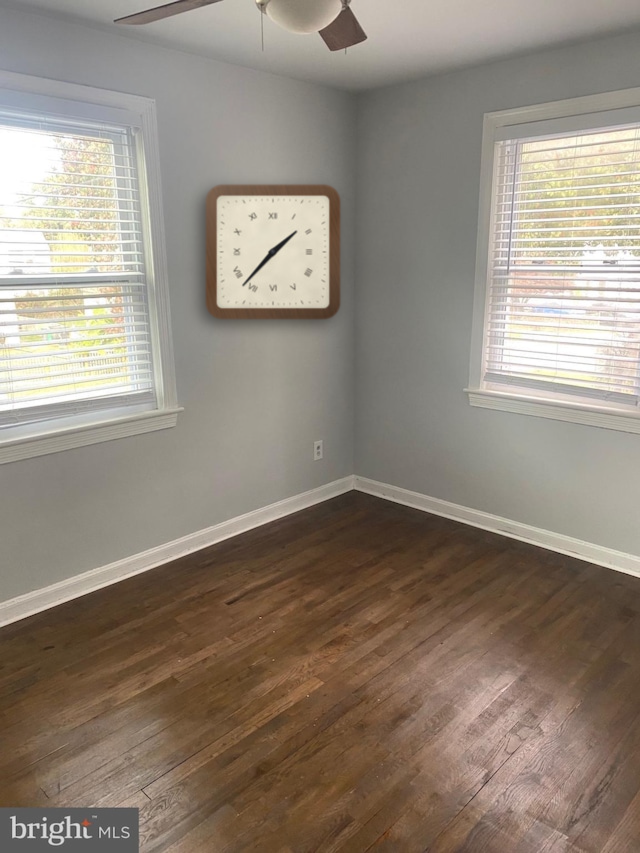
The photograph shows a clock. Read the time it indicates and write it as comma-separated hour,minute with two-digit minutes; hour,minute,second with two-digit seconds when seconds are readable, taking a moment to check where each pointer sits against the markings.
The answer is 1,37
